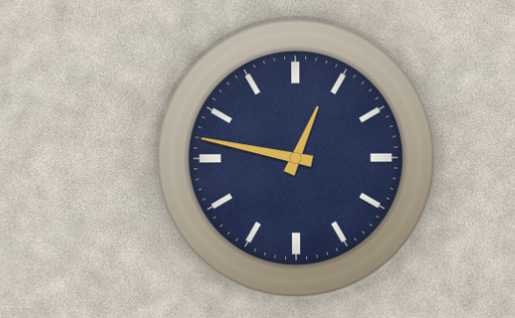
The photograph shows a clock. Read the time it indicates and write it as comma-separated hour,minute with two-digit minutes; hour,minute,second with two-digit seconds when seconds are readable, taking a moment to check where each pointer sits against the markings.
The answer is 12,47
